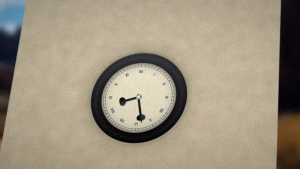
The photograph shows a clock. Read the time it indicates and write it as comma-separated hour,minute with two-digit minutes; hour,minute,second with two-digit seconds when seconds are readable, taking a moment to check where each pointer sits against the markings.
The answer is 8,28
